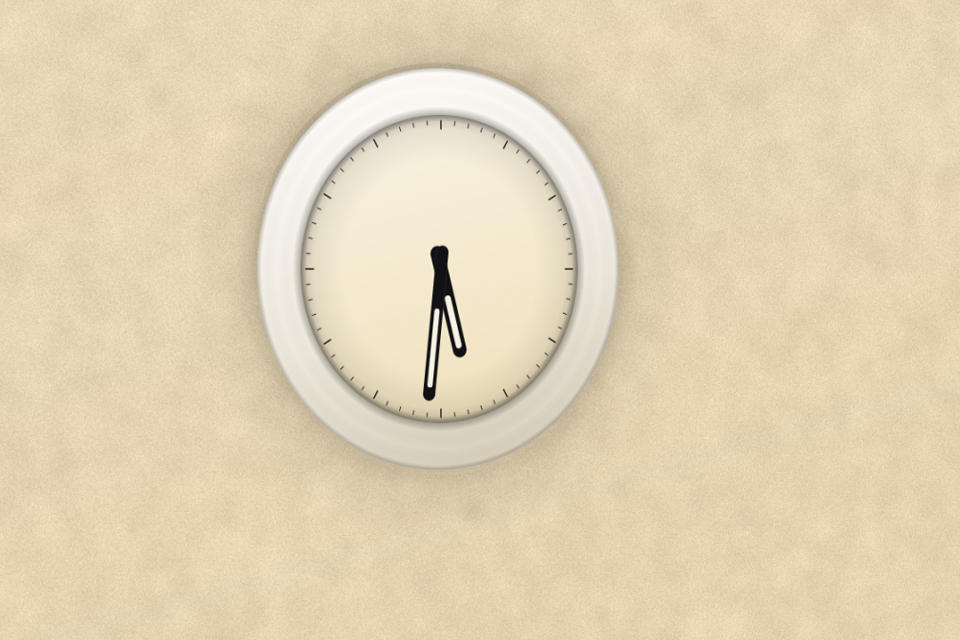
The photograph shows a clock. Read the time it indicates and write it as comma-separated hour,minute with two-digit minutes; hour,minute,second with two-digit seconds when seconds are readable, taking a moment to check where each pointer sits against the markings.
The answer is 5,31
